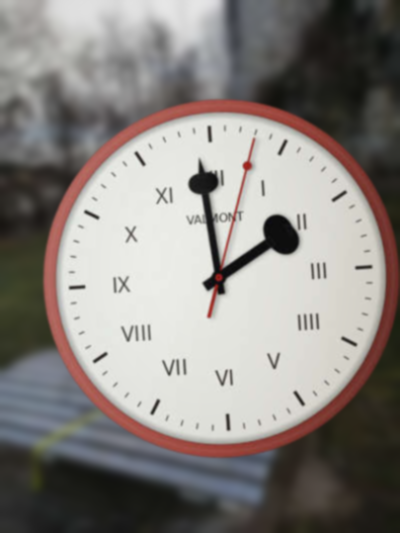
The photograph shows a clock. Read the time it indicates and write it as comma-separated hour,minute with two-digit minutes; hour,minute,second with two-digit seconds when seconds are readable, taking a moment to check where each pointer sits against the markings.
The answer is 1,59,03
